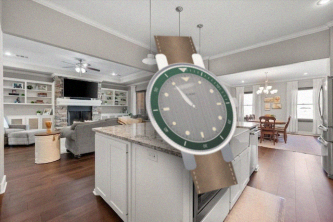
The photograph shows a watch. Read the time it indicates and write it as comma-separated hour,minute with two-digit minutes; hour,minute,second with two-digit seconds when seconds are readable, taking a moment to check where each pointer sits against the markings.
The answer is 10,55
